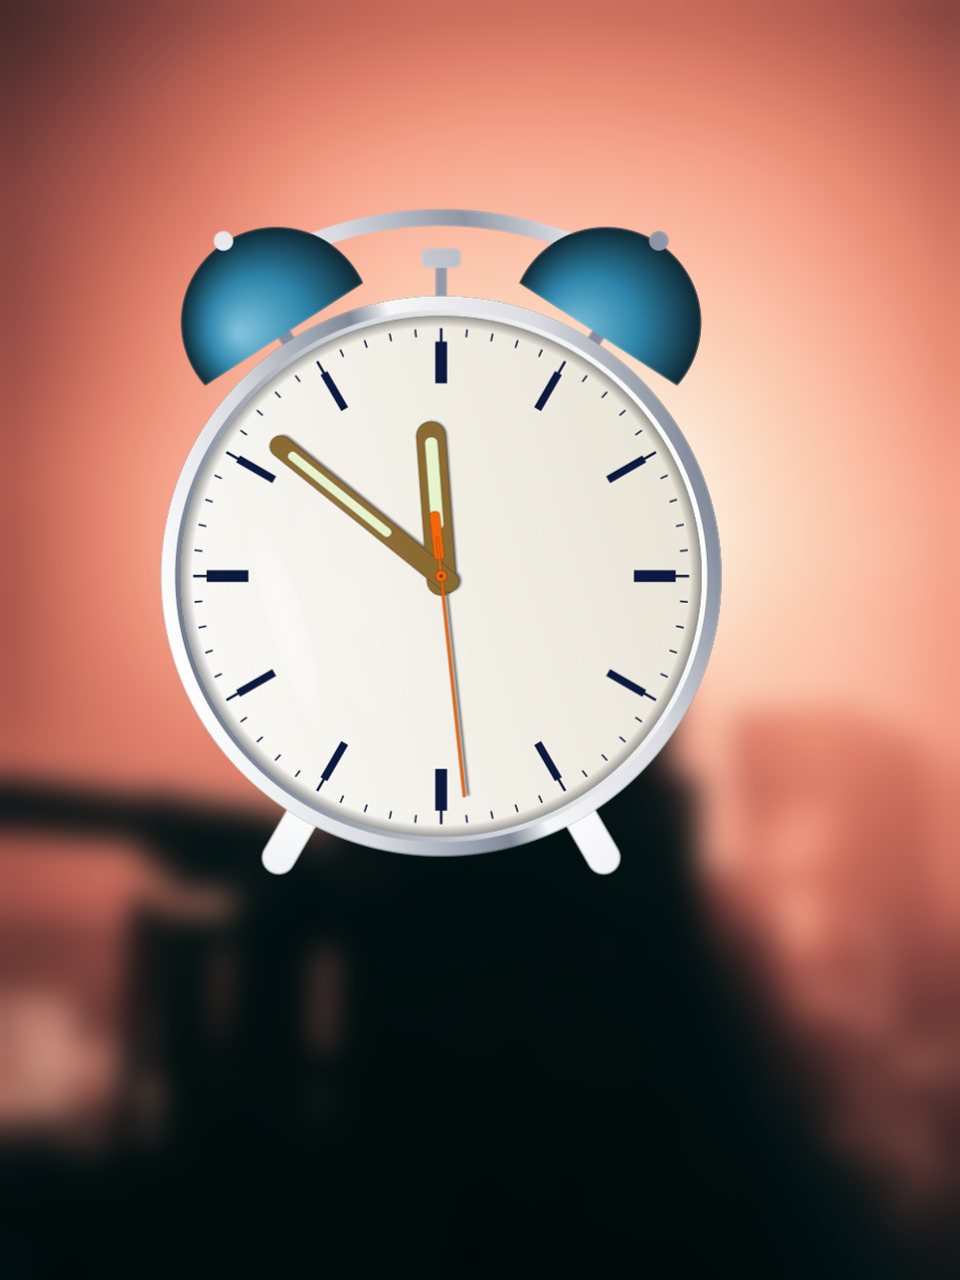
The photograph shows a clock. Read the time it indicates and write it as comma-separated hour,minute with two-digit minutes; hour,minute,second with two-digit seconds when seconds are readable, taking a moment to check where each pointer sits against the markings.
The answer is 11,51,29
